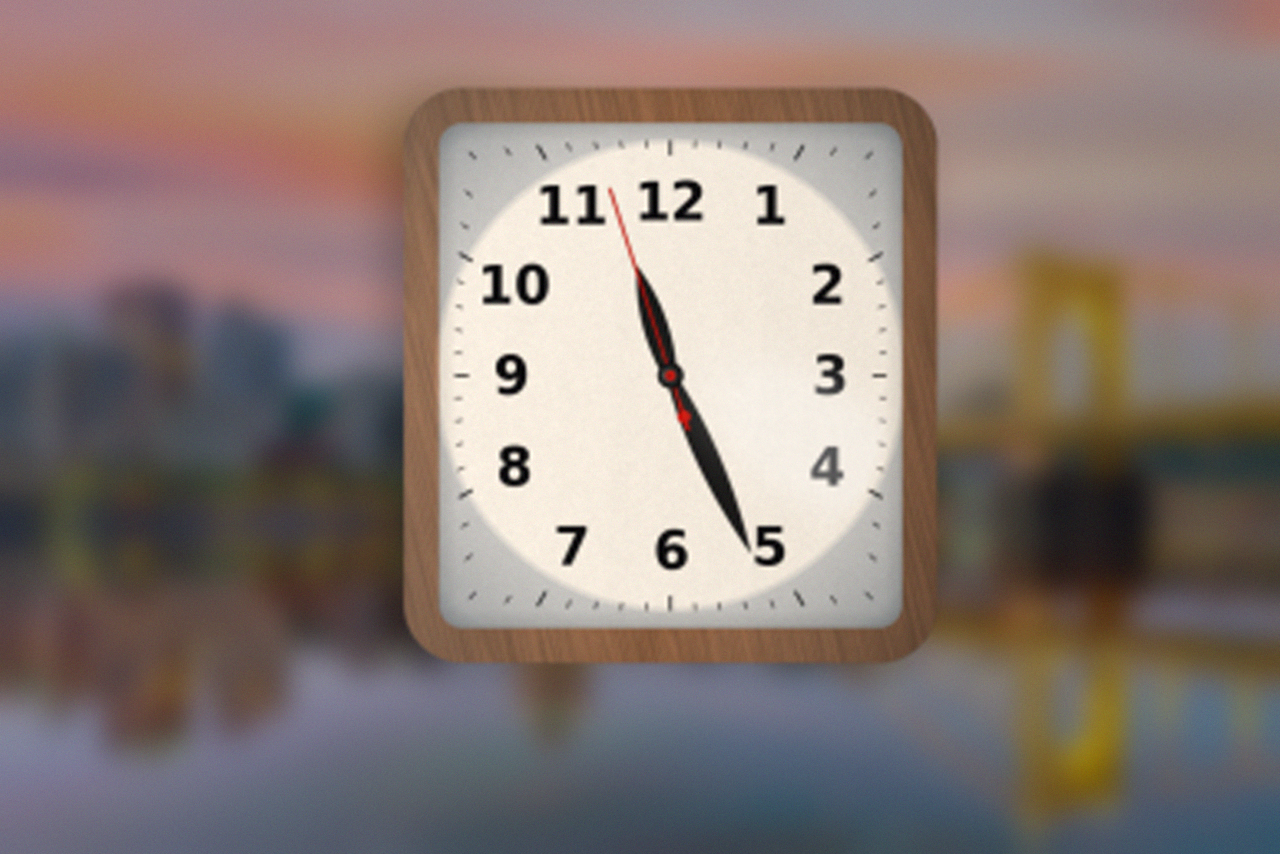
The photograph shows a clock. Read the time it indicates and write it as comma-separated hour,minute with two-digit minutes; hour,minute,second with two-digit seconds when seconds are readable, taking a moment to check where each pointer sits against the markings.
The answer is 11,25,57
